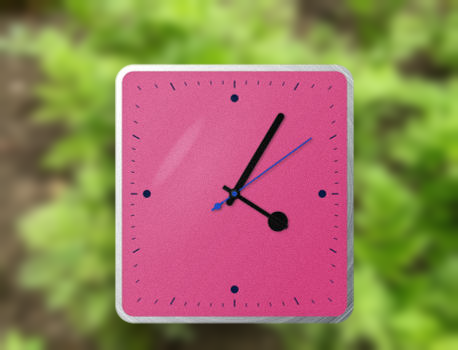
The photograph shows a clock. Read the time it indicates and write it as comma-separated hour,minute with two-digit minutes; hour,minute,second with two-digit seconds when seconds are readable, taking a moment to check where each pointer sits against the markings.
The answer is 4,05,09
